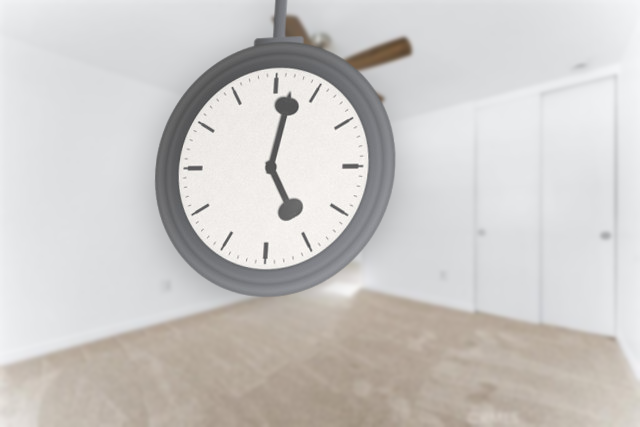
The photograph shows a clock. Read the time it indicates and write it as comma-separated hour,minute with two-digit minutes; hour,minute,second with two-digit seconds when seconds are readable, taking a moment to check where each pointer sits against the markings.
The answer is 5,02
